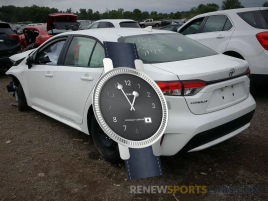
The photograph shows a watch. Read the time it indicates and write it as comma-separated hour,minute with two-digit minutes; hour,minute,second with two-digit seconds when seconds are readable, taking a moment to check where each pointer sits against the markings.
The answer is 12,56
